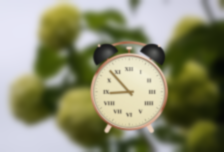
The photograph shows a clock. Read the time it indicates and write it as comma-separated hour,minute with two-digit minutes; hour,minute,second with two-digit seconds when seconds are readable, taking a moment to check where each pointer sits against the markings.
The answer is 8,53
